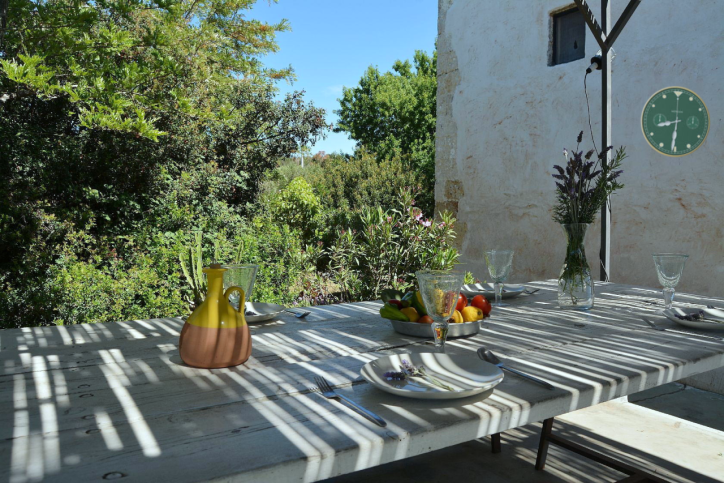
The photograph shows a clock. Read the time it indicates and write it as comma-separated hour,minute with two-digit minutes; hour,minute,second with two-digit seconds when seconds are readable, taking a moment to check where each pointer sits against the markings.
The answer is 8,31
